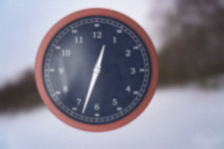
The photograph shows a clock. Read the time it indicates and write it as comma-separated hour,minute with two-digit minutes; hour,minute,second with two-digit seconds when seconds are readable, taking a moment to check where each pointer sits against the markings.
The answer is 12,33
